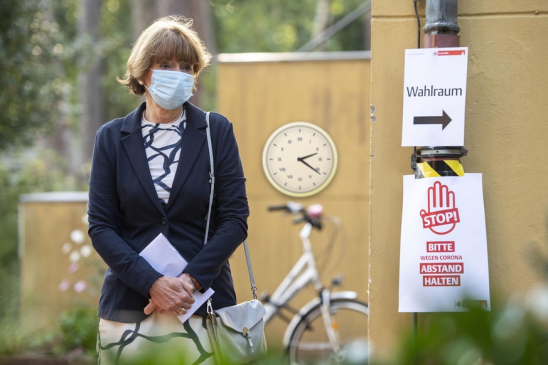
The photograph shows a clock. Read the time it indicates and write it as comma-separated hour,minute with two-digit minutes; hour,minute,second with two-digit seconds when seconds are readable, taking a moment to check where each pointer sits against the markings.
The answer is 2,21
